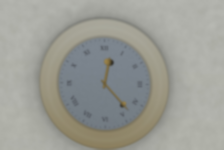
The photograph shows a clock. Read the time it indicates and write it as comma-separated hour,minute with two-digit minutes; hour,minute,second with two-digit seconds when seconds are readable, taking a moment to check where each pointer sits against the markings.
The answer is 12,23
